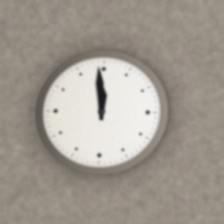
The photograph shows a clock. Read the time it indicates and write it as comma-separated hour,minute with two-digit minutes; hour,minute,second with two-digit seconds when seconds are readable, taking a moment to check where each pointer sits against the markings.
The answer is 11,59
